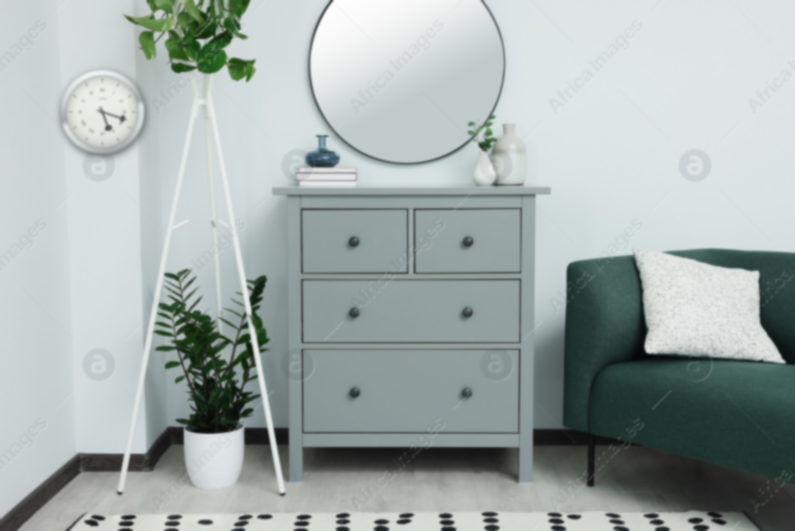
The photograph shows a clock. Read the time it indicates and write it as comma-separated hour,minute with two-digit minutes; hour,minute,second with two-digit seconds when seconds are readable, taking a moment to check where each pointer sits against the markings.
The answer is 5,18
